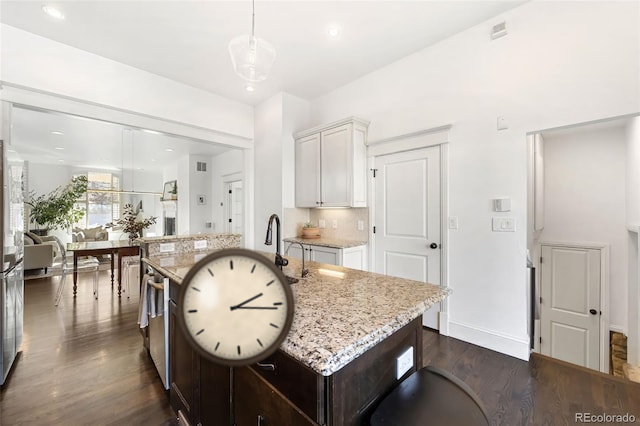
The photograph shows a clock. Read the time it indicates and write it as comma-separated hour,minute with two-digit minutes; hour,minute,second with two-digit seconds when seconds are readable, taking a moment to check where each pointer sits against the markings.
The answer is 2,16
